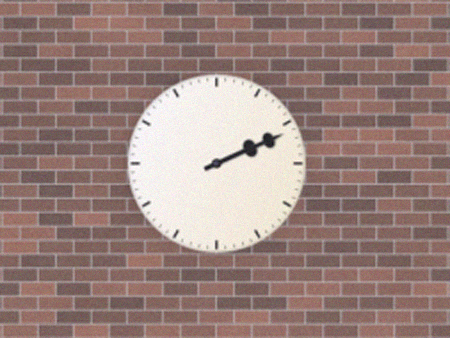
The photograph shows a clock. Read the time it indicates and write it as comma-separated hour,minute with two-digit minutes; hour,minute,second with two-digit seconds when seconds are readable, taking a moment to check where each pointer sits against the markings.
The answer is 2,11
